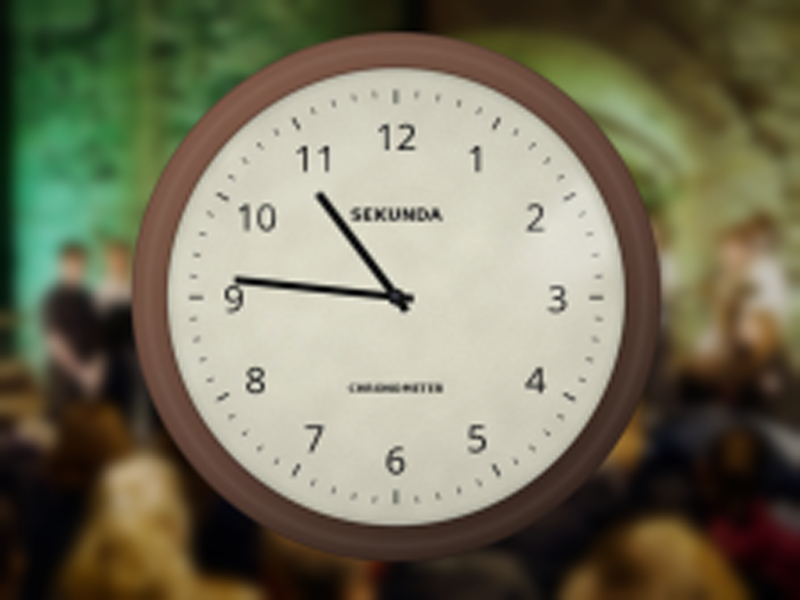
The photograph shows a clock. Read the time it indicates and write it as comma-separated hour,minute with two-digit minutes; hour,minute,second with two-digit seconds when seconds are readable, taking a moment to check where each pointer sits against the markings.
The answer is 10,46
